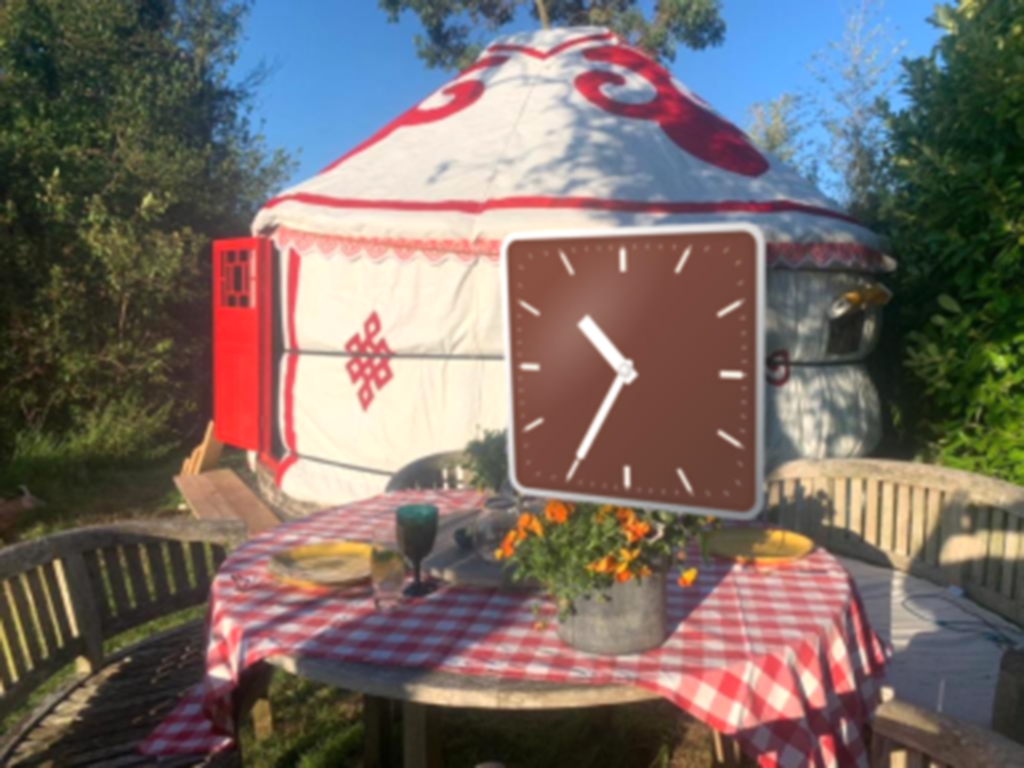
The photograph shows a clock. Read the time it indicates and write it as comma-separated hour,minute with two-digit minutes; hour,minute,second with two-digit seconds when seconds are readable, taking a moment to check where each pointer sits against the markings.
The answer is 10,35
